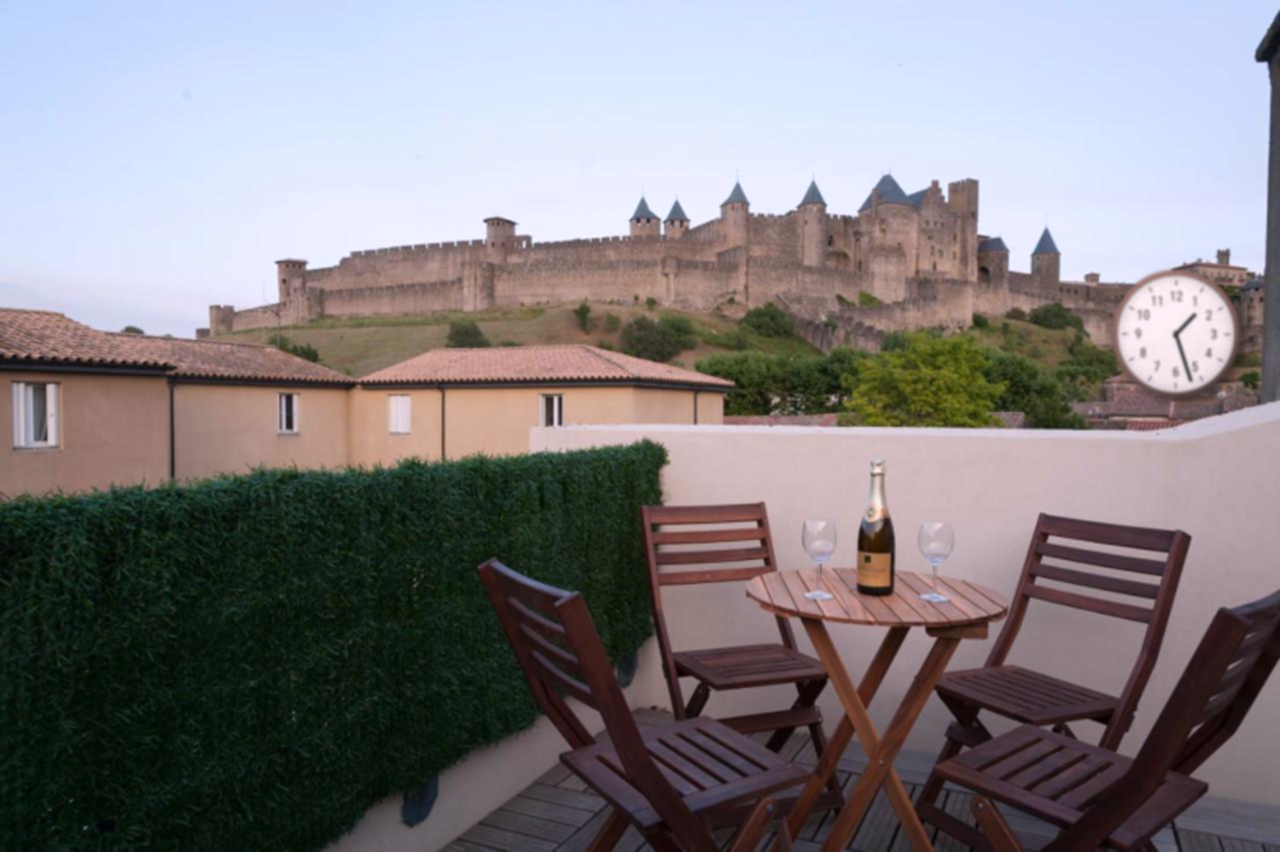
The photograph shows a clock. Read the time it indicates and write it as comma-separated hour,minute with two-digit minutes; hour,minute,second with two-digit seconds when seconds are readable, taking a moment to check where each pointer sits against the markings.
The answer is 1,27
